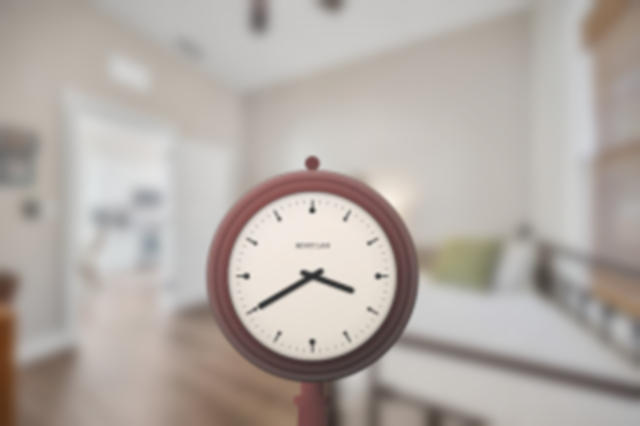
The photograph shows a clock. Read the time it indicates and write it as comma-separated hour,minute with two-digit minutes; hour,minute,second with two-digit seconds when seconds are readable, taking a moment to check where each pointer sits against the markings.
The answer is 3,40
